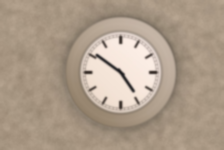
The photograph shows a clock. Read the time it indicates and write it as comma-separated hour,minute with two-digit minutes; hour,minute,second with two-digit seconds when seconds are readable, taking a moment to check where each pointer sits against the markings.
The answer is 4,51
